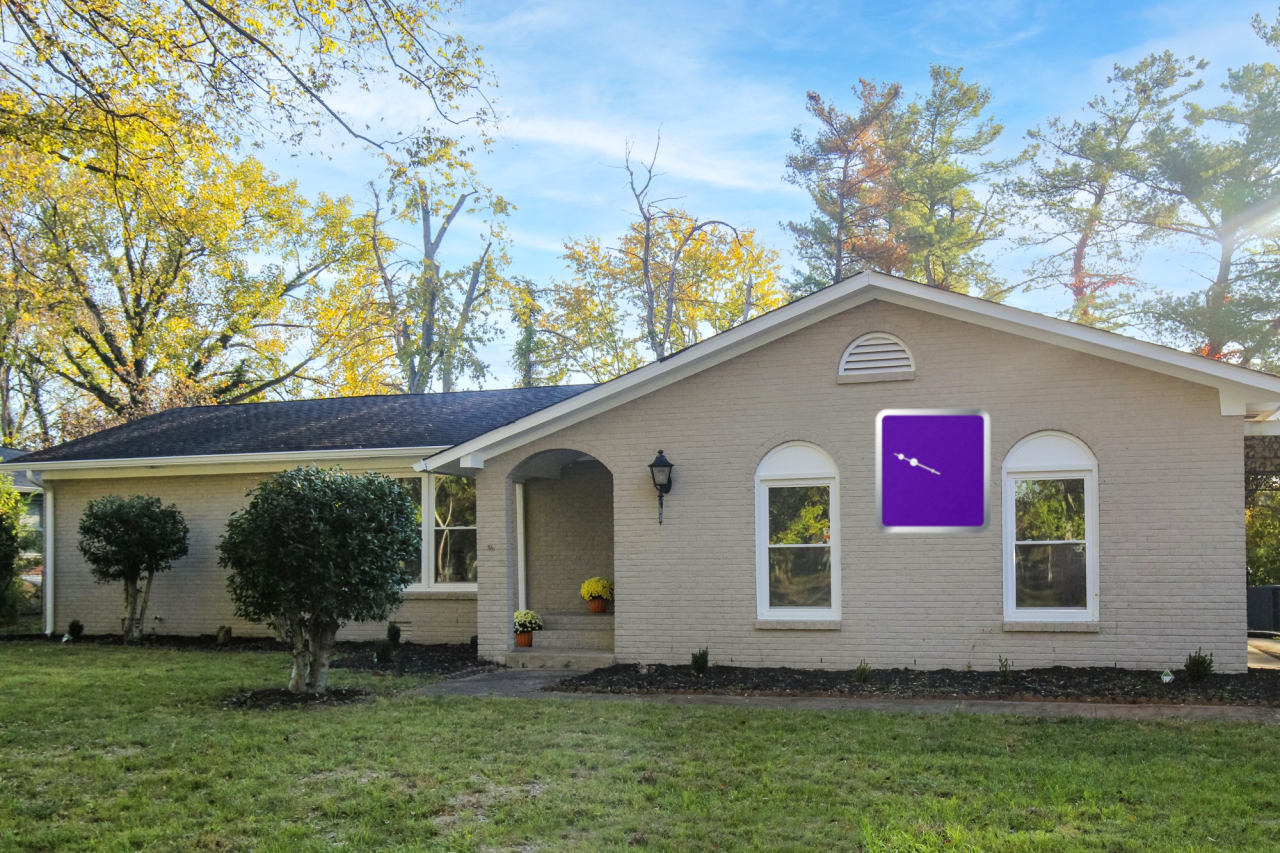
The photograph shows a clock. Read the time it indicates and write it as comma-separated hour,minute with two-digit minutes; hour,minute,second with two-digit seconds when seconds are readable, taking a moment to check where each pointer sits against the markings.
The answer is 9,49
